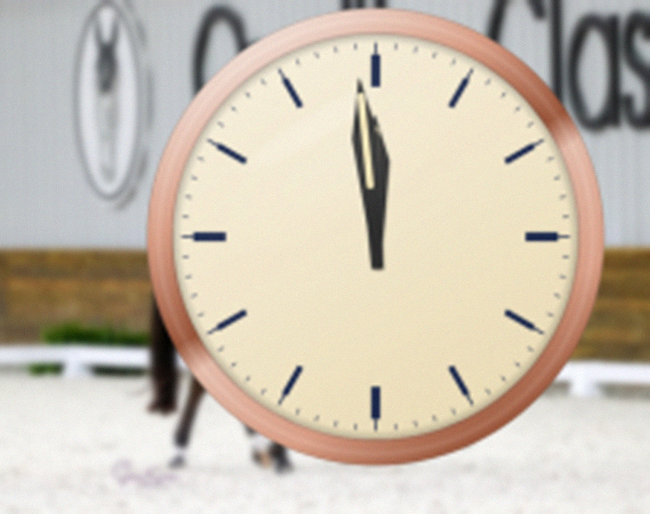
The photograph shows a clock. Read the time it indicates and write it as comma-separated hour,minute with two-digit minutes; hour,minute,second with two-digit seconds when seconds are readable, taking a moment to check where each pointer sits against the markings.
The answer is 11,59
